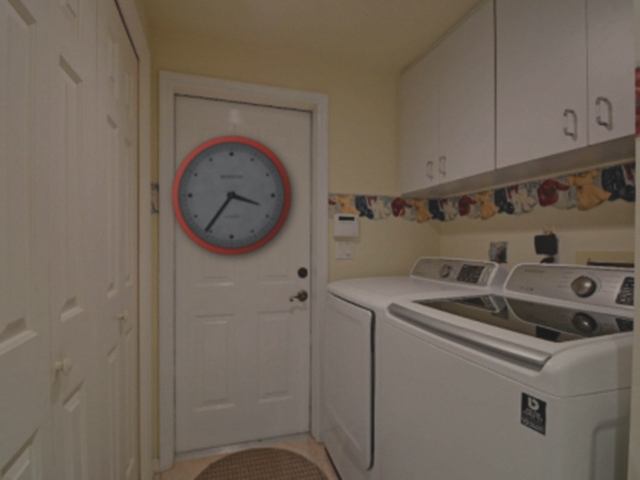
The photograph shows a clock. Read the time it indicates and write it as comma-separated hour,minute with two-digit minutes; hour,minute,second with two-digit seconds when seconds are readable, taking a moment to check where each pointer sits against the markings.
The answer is 3,36
